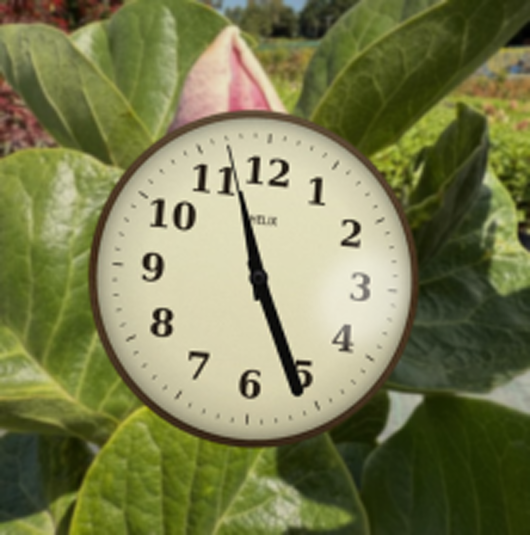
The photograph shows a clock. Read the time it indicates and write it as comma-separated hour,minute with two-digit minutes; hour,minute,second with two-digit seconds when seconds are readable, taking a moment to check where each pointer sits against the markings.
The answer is 11,25,57
